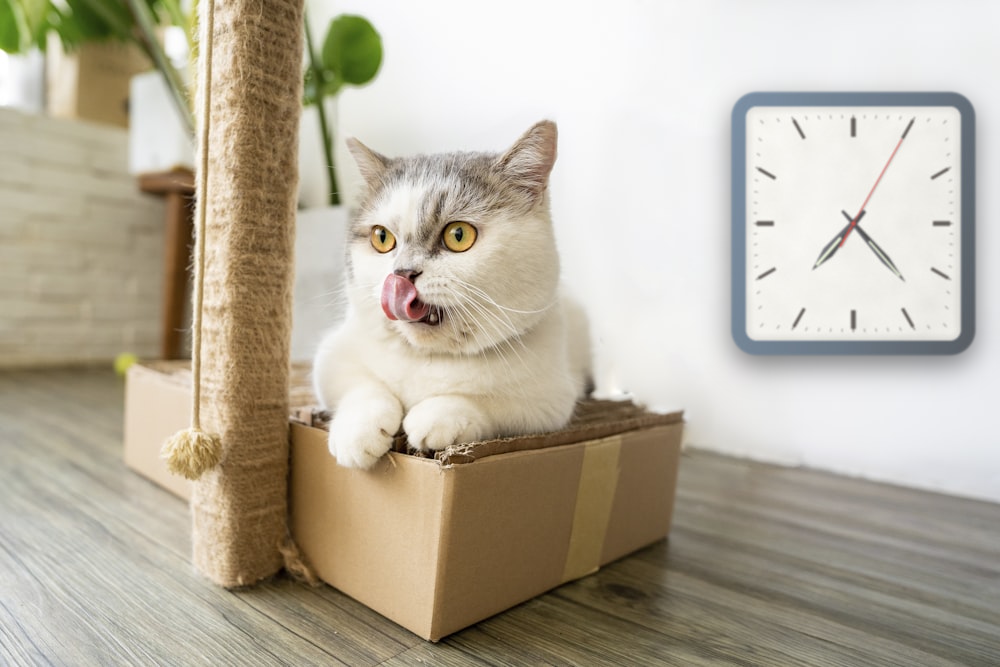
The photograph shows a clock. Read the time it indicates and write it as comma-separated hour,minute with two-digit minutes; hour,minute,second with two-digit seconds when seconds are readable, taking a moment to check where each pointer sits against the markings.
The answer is 7,23,05
